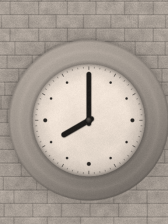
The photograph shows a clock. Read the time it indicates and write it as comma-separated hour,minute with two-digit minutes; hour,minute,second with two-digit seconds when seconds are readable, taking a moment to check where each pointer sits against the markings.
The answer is 8,00
